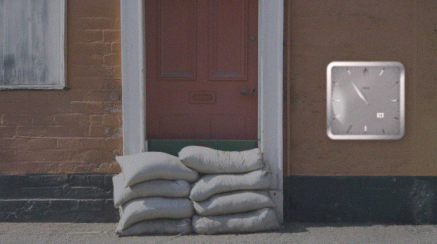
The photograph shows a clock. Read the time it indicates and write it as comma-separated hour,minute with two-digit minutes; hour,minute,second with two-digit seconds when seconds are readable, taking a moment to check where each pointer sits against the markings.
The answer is 10,54
